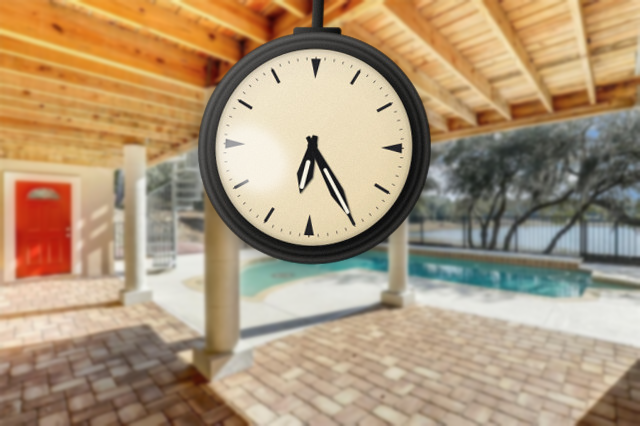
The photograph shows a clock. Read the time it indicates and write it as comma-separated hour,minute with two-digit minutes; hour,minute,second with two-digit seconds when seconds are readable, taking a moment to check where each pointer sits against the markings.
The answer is 6,25
